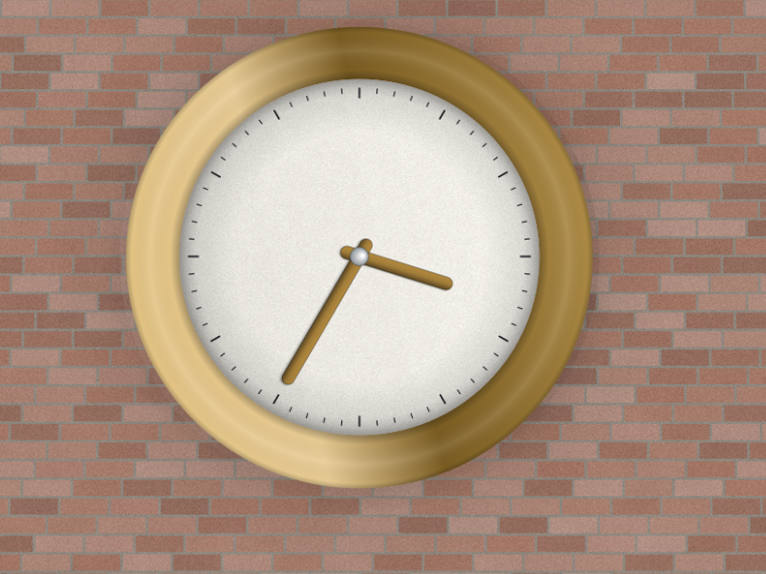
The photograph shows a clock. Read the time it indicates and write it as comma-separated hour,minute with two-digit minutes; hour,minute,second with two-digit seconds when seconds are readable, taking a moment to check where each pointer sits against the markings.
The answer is 3,35
